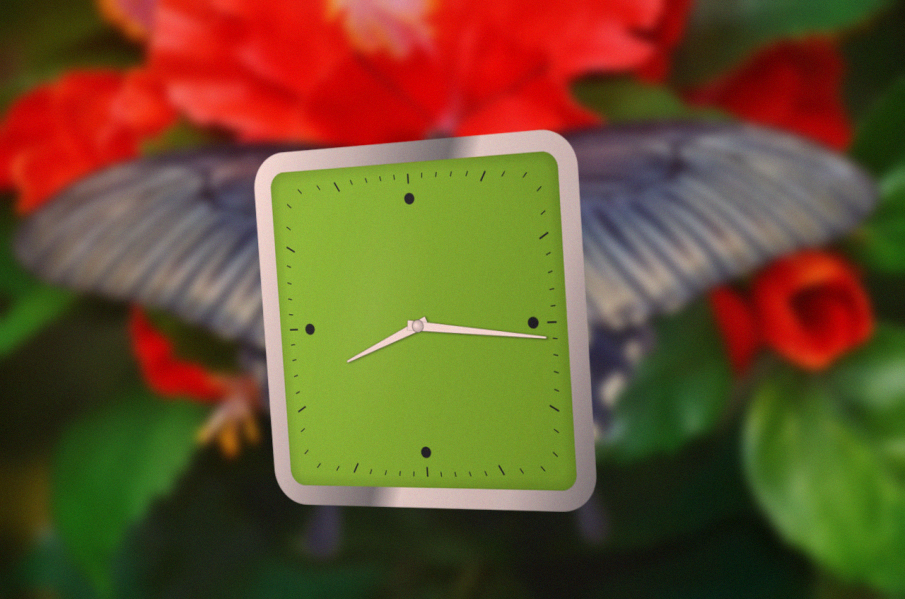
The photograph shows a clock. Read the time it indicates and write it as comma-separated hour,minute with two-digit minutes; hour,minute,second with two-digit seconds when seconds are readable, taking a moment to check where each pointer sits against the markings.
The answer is 8,16
